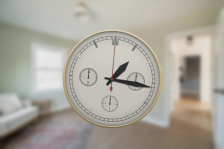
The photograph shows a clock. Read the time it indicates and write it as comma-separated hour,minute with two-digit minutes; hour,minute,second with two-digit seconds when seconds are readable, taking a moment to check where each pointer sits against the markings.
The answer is 1,16
